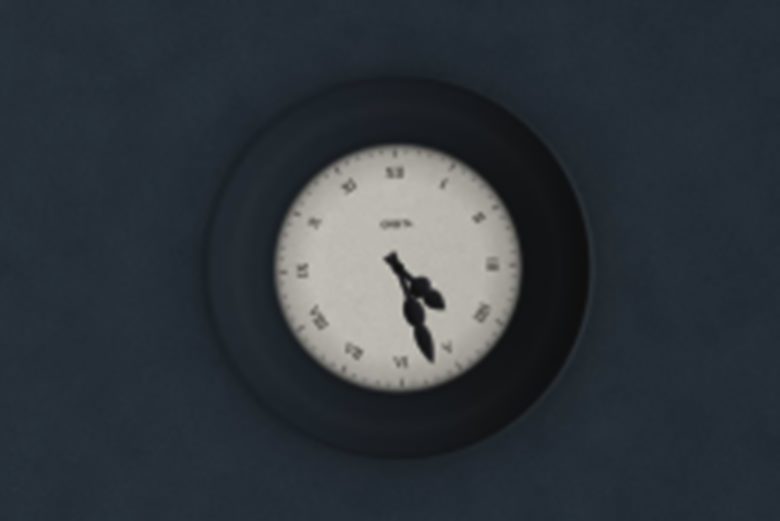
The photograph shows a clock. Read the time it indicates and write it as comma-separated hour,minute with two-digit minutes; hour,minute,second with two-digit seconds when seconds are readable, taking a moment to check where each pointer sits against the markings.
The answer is 4,27
